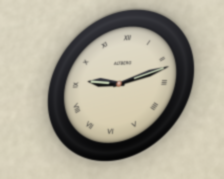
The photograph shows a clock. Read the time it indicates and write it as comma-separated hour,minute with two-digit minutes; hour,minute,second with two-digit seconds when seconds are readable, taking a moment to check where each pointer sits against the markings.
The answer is 9,12
